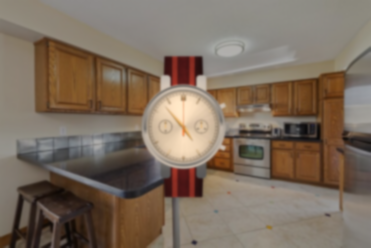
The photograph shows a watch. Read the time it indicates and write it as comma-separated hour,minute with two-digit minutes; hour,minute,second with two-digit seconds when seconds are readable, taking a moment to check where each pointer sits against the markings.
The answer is 4,53
